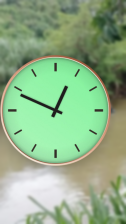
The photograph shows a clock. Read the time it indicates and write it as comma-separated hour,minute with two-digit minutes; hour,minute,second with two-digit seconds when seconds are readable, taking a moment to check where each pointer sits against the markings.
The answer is 12,49
